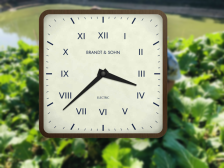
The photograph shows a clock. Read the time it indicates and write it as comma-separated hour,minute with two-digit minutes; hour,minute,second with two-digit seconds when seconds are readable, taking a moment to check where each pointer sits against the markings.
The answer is 3,38
